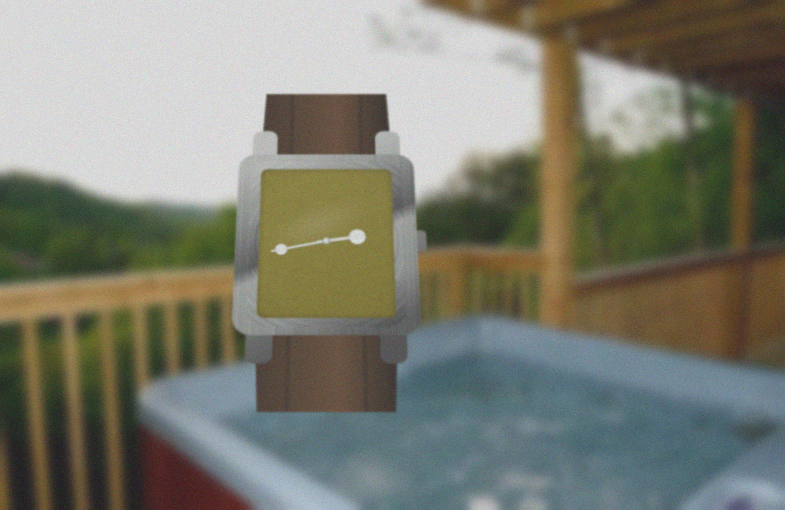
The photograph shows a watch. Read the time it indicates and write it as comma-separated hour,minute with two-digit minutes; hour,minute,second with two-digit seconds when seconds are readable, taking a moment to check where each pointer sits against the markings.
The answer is 2,43
